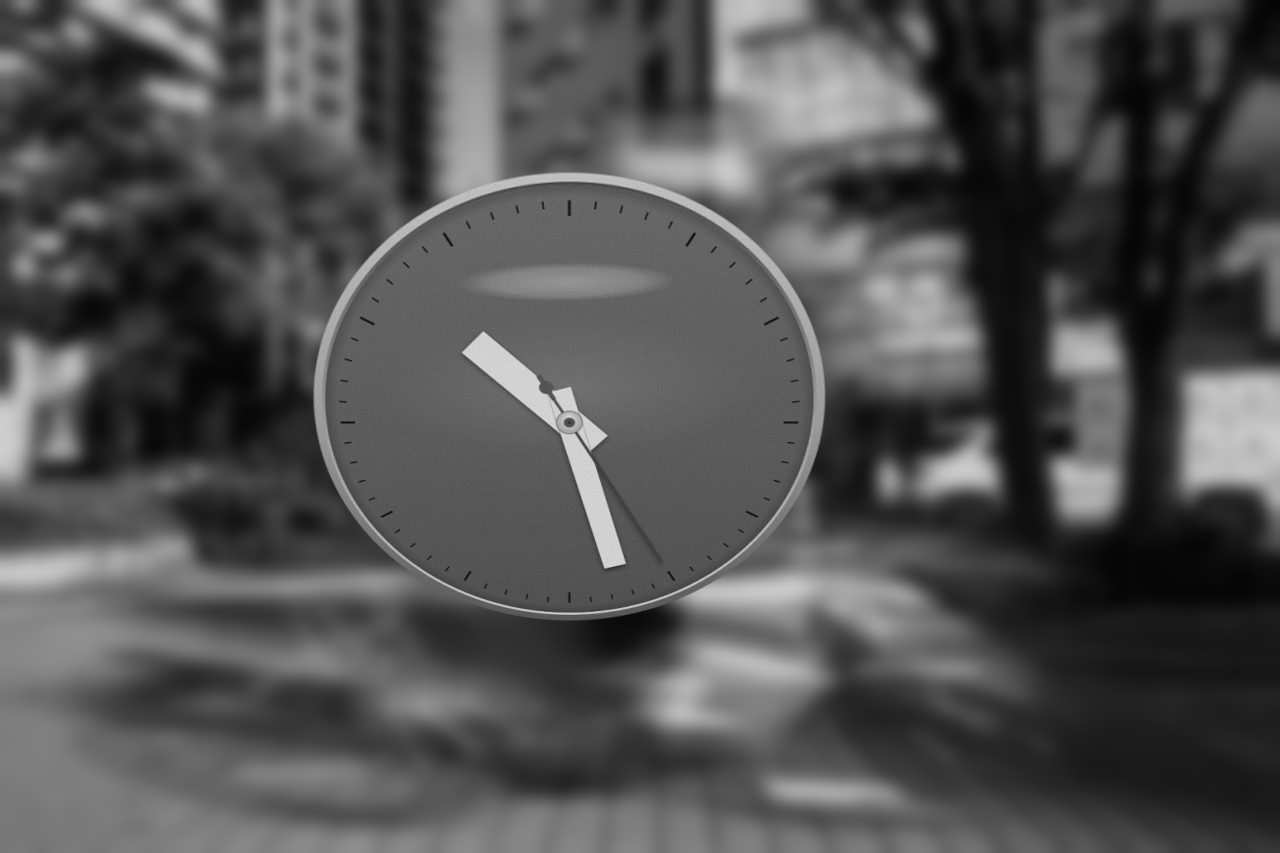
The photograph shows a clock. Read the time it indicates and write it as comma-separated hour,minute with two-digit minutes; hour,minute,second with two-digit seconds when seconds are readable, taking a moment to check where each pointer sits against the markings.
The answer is 10,27,25
